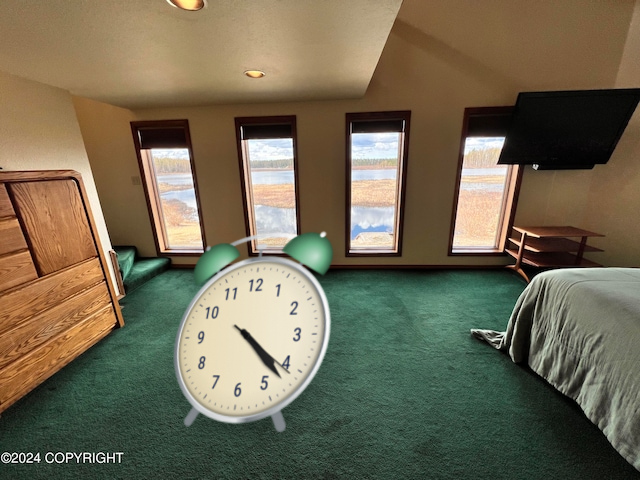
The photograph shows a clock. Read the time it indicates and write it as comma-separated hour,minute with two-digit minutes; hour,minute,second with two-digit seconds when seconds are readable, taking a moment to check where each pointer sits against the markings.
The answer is 4,22,21
